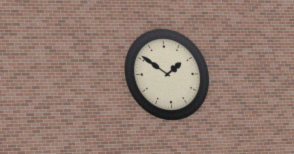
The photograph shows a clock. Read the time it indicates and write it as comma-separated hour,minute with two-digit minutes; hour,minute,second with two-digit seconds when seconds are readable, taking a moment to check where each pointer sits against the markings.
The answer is 1,51
